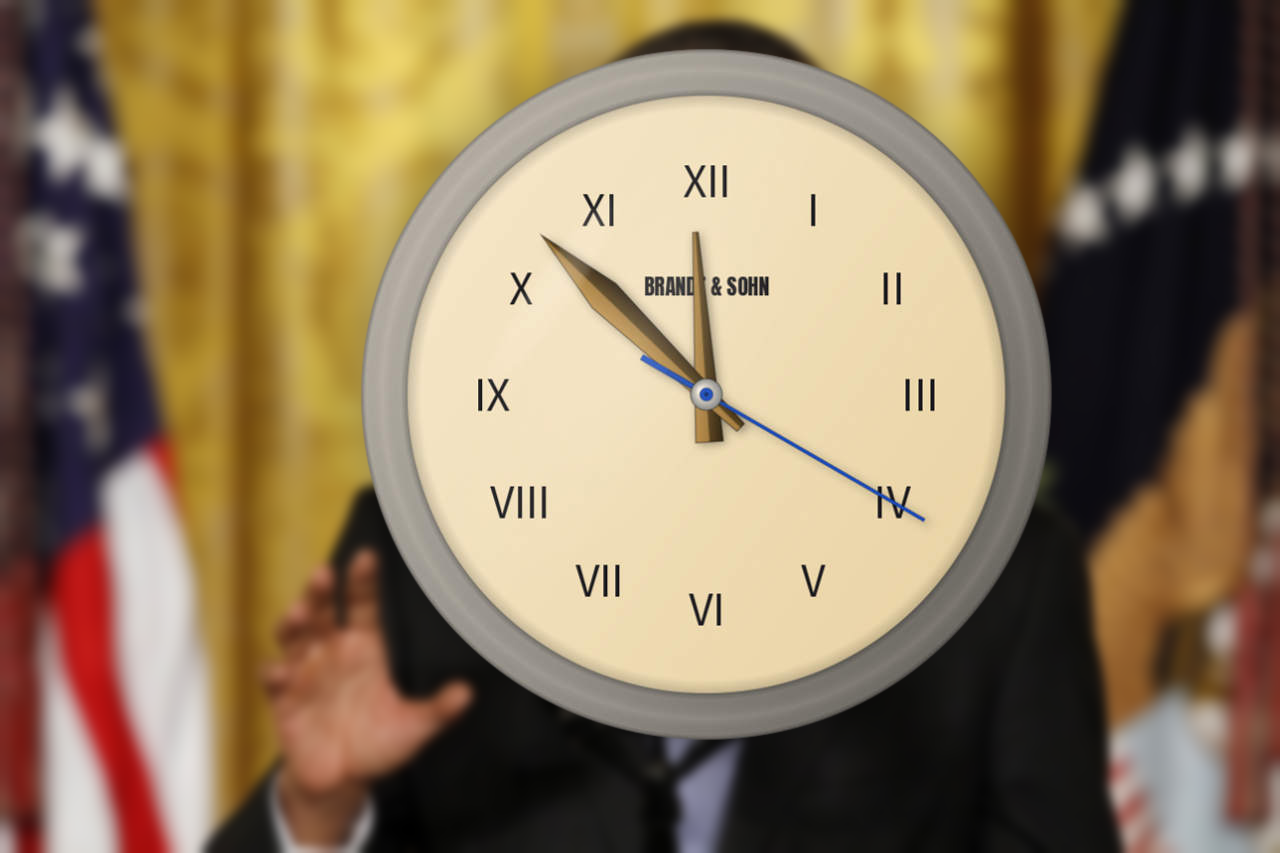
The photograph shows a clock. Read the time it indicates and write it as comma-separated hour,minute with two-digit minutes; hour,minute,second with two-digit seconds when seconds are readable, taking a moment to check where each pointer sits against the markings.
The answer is 11,52,20
